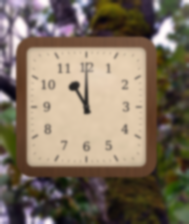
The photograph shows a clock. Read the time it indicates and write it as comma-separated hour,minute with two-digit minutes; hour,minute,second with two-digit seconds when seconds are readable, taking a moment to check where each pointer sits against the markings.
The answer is 11,00
